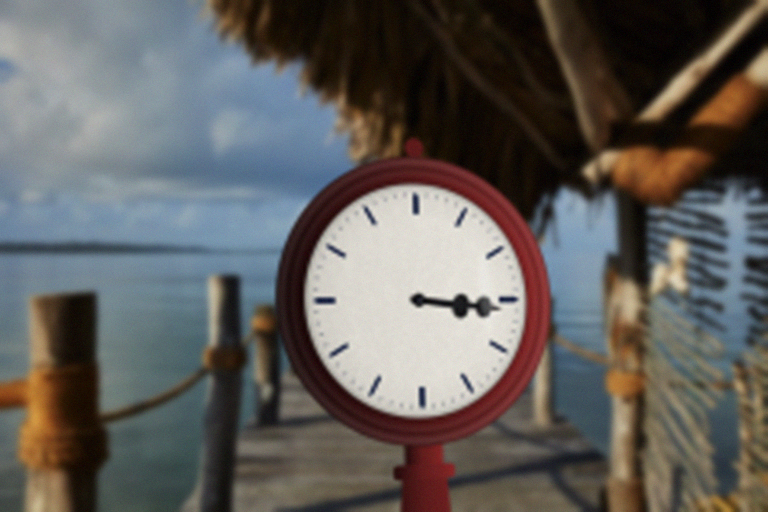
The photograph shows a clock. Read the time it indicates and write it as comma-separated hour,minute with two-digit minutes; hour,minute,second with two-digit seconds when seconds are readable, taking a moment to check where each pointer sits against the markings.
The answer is 3,16
